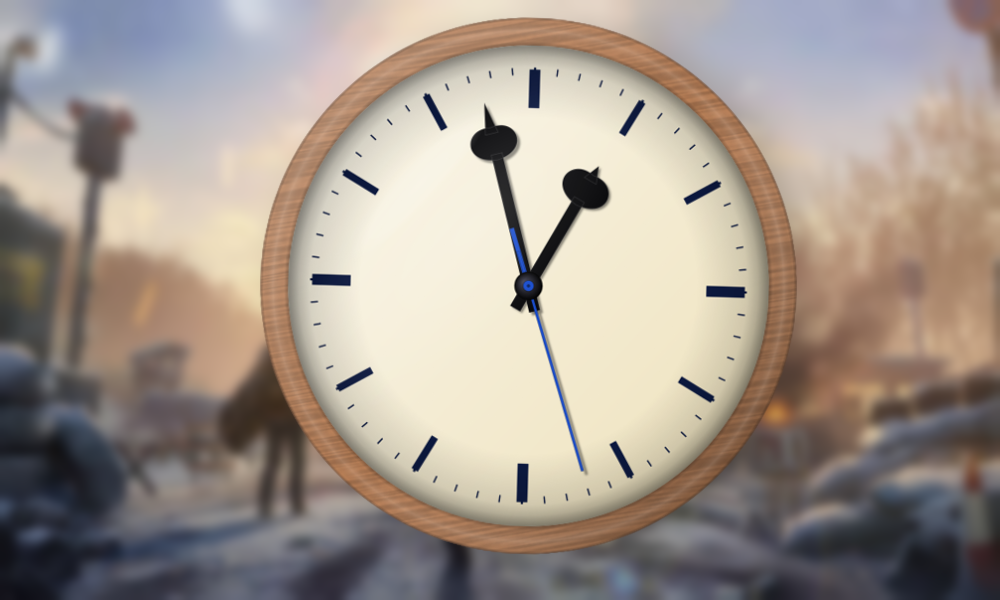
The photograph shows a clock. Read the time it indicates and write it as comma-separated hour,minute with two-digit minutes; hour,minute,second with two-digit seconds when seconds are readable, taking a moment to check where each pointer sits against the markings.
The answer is 12,57,27
